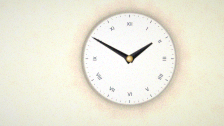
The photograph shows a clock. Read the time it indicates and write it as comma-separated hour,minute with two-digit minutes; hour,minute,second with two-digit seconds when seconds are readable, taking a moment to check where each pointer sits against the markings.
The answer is 1,50
